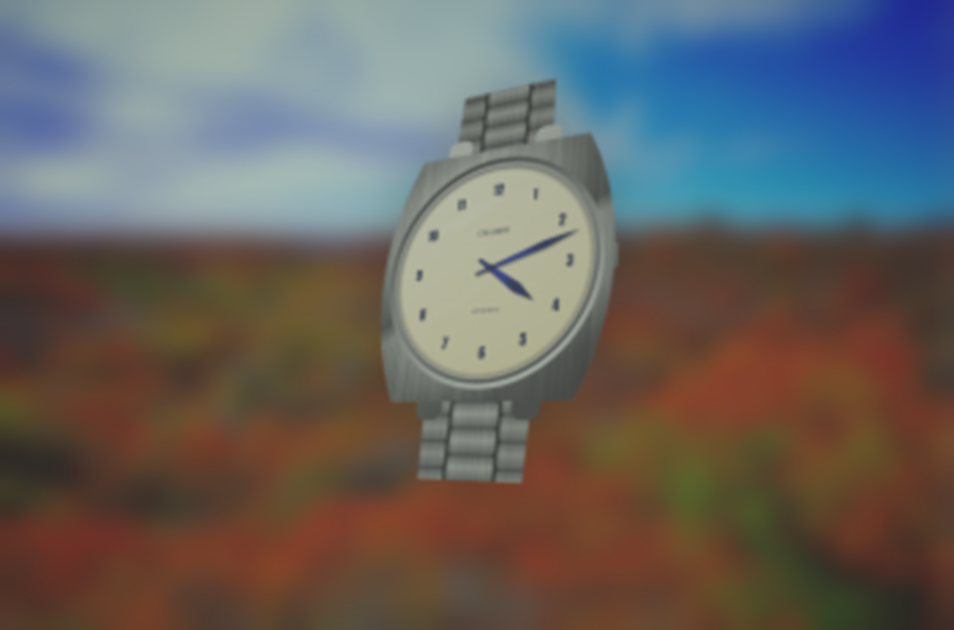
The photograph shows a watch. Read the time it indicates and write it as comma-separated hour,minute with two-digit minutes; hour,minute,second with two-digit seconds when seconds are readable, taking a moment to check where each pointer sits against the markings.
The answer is 4,12
